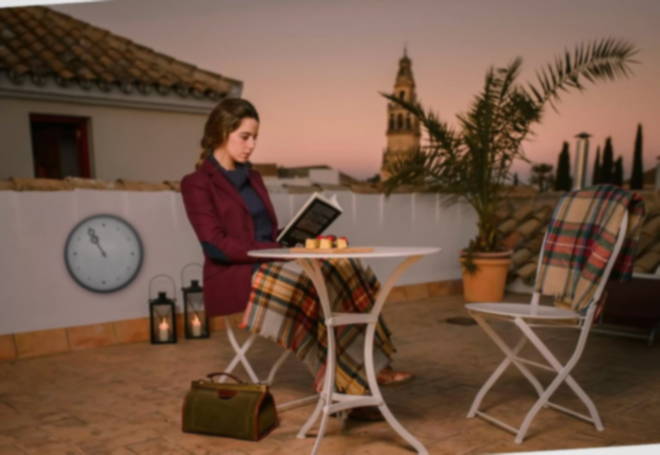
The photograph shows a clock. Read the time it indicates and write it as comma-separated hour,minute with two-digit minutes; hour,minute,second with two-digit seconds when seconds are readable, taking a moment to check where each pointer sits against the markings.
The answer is 10,55
